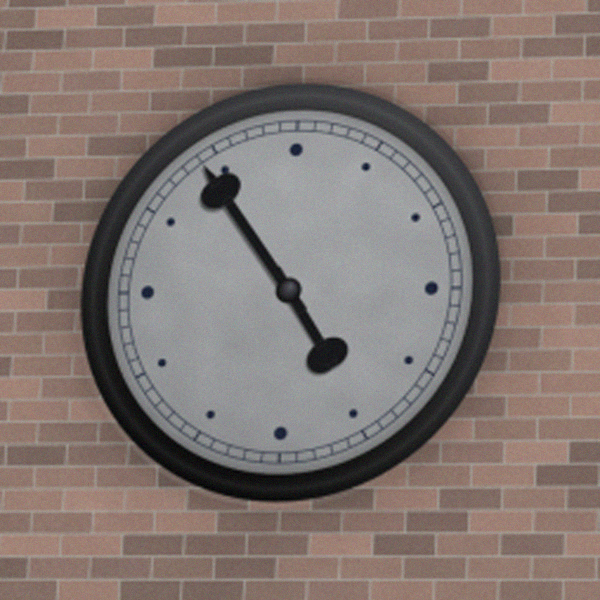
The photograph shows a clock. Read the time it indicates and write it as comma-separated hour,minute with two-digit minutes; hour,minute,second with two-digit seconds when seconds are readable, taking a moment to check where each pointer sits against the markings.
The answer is 4,54
